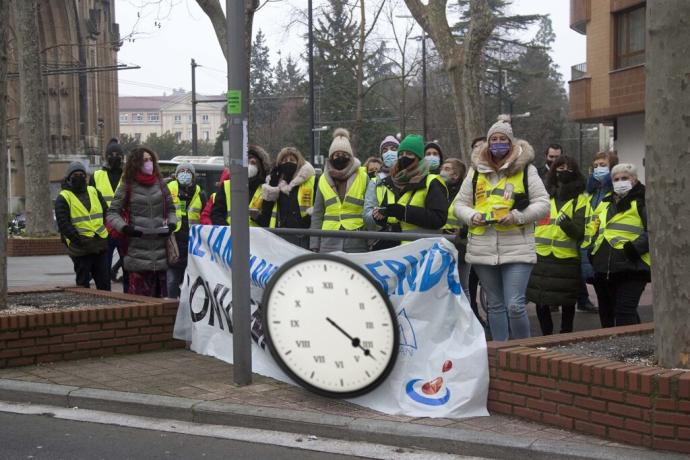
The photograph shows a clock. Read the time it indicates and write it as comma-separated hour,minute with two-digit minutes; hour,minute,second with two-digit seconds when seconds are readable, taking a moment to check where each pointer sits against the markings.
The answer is 4,22
